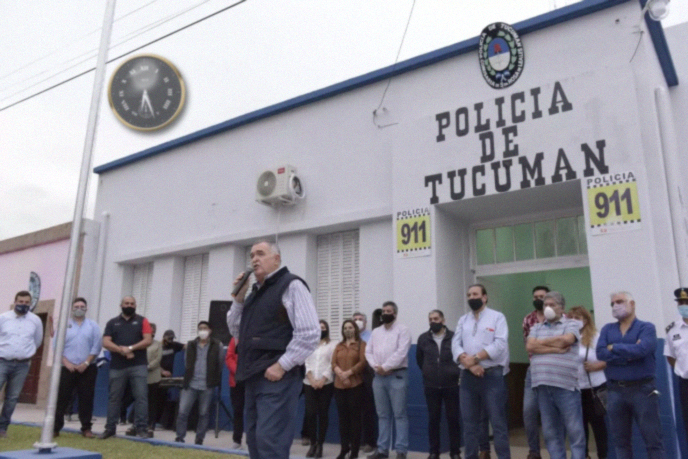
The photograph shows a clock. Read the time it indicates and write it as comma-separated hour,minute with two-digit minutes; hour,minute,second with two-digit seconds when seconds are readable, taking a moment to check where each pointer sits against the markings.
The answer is 6,27
